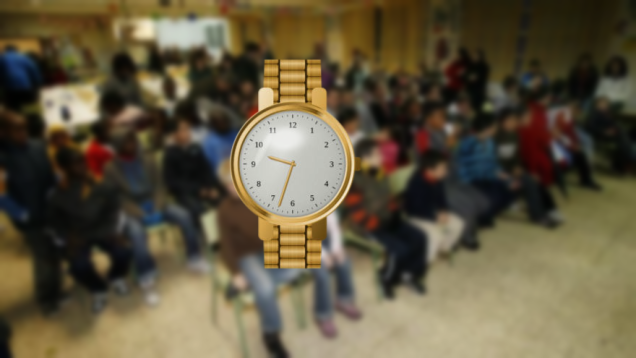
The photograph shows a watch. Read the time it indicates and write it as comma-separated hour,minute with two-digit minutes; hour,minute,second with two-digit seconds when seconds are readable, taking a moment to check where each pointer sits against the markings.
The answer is 9,33
